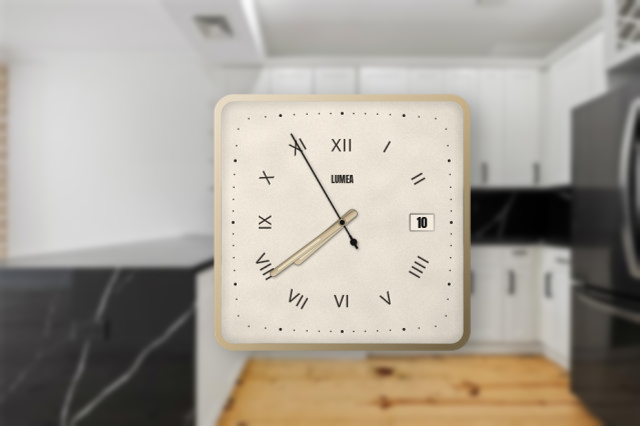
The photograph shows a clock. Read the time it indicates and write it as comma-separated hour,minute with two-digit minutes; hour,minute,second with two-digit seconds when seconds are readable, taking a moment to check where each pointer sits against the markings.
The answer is 7,38,55
